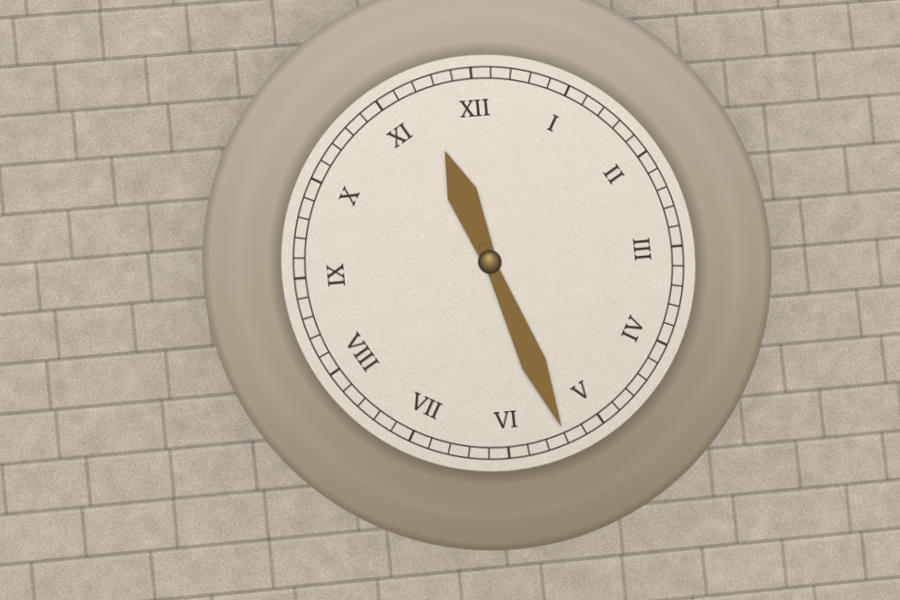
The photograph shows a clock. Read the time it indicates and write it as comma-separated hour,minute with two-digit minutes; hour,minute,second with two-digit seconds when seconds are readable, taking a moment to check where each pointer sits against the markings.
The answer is 11,27
